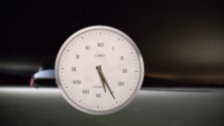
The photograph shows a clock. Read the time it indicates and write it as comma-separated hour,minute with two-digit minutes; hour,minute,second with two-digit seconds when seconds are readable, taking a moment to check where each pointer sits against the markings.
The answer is 5,25
